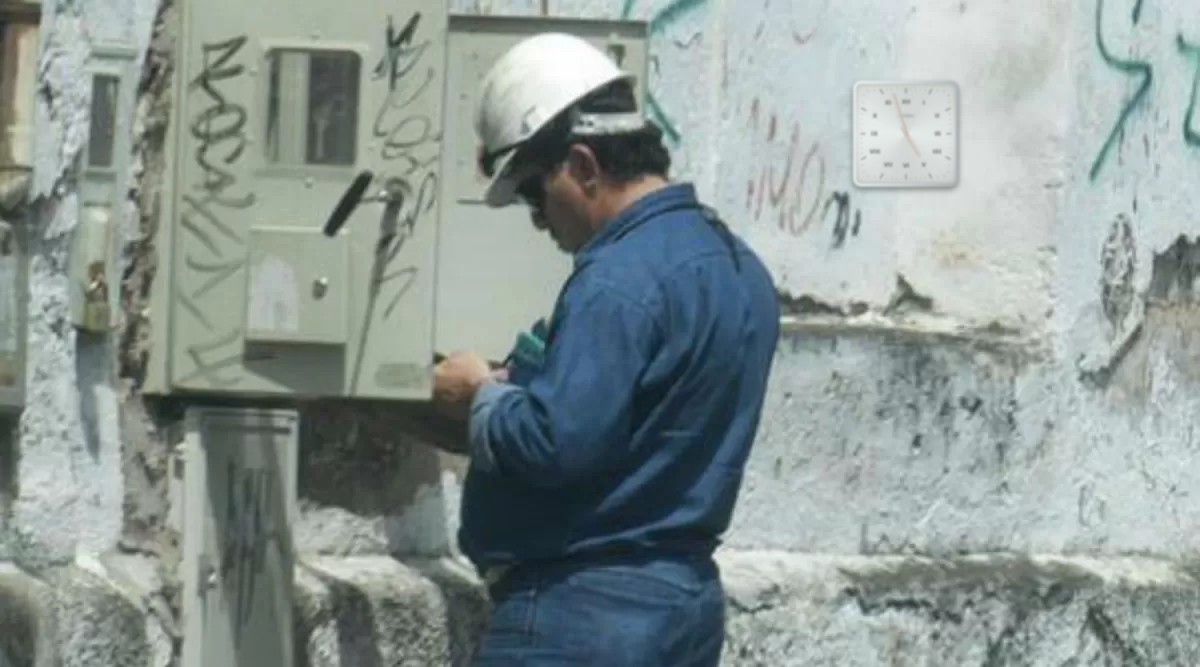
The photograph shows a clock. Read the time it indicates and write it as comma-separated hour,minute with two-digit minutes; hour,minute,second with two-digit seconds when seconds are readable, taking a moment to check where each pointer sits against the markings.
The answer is 4,57
